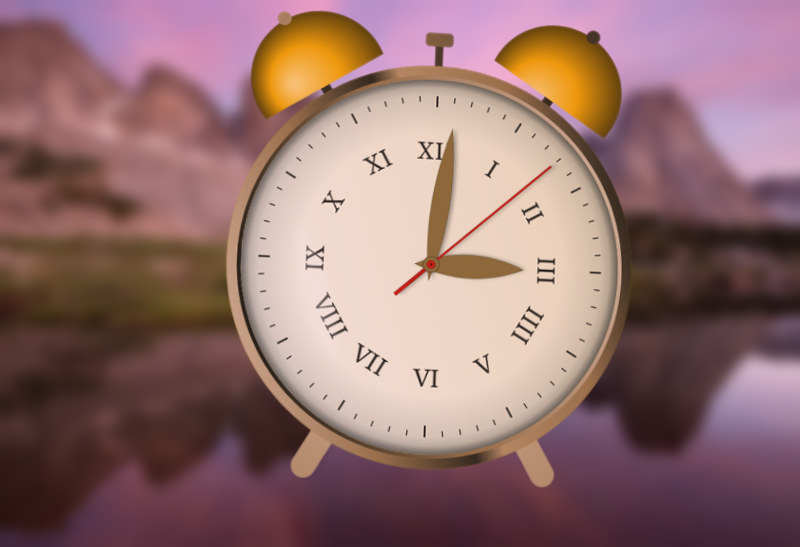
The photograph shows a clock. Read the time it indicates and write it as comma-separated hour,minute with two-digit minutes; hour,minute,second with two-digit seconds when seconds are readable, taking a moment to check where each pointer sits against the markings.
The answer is 3,01,08
